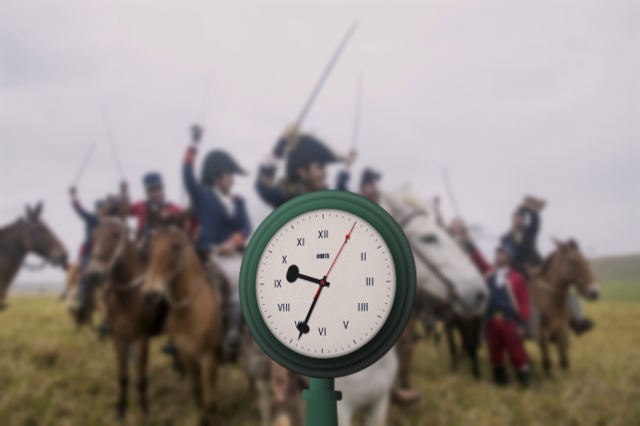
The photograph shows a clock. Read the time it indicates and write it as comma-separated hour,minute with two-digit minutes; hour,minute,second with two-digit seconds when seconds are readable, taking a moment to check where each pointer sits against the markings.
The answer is 9,34,05
